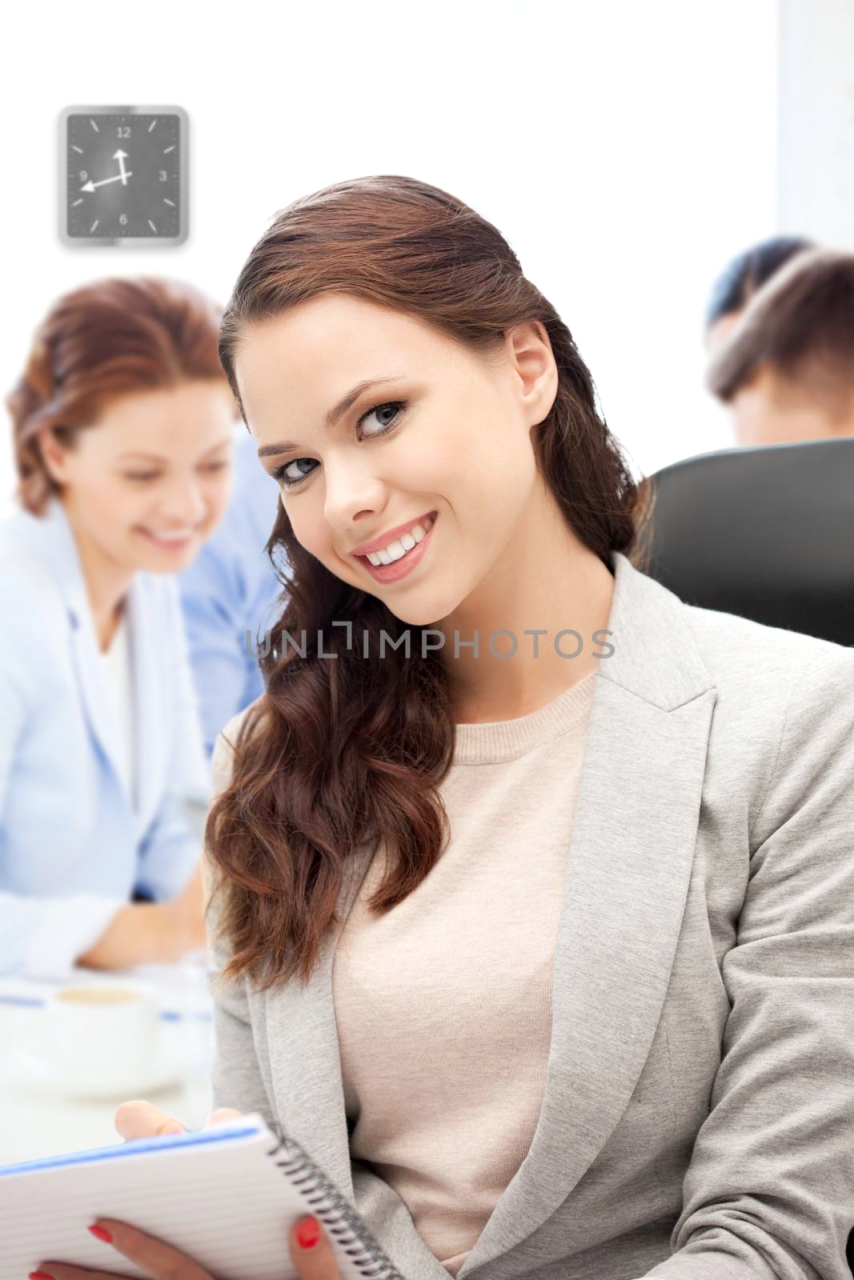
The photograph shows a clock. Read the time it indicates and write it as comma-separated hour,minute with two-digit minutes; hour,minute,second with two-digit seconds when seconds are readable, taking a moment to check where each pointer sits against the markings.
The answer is 11,42
